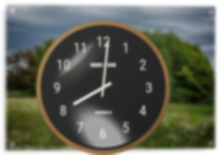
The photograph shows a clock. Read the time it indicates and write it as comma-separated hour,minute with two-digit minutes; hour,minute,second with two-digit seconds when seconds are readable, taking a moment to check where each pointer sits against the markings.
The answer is 8,01
